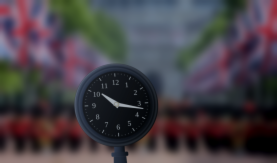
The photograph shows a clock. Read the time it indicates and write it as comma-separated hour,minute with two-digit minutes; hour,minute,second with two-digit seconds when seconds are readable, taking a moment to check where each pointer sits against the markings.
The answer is 10,17
